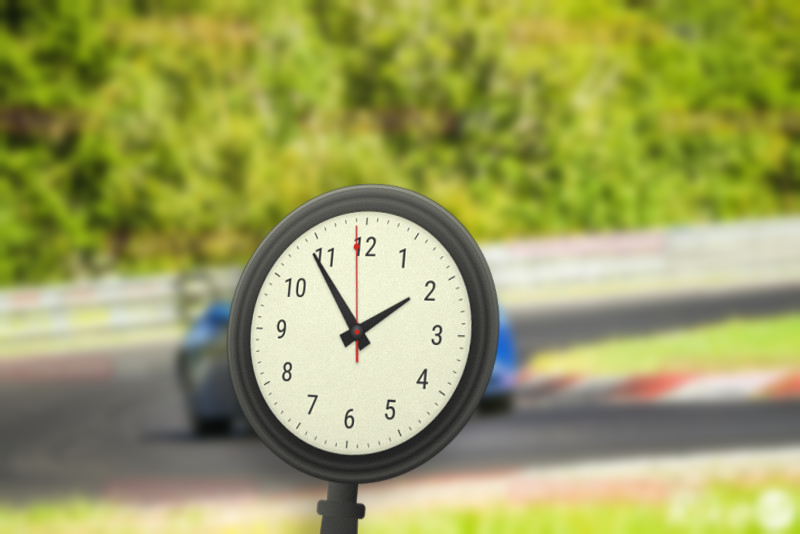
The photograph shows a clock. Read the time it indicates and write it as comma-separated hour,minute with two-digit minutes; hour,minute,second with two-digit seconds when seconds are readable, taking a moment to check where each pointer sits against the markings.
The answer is 1,53,59
